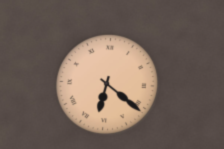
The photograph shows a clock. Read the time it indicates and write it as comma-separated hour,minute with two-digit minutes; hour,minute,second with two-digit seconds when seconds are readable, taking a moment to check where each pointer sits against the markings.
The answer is 6,21
